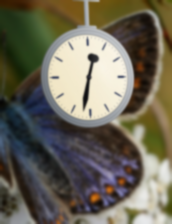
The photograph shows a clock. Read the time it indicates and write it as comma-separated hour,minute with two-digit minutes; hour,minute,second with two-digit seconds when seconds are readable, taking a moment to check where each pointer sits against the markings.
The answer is 12,32
